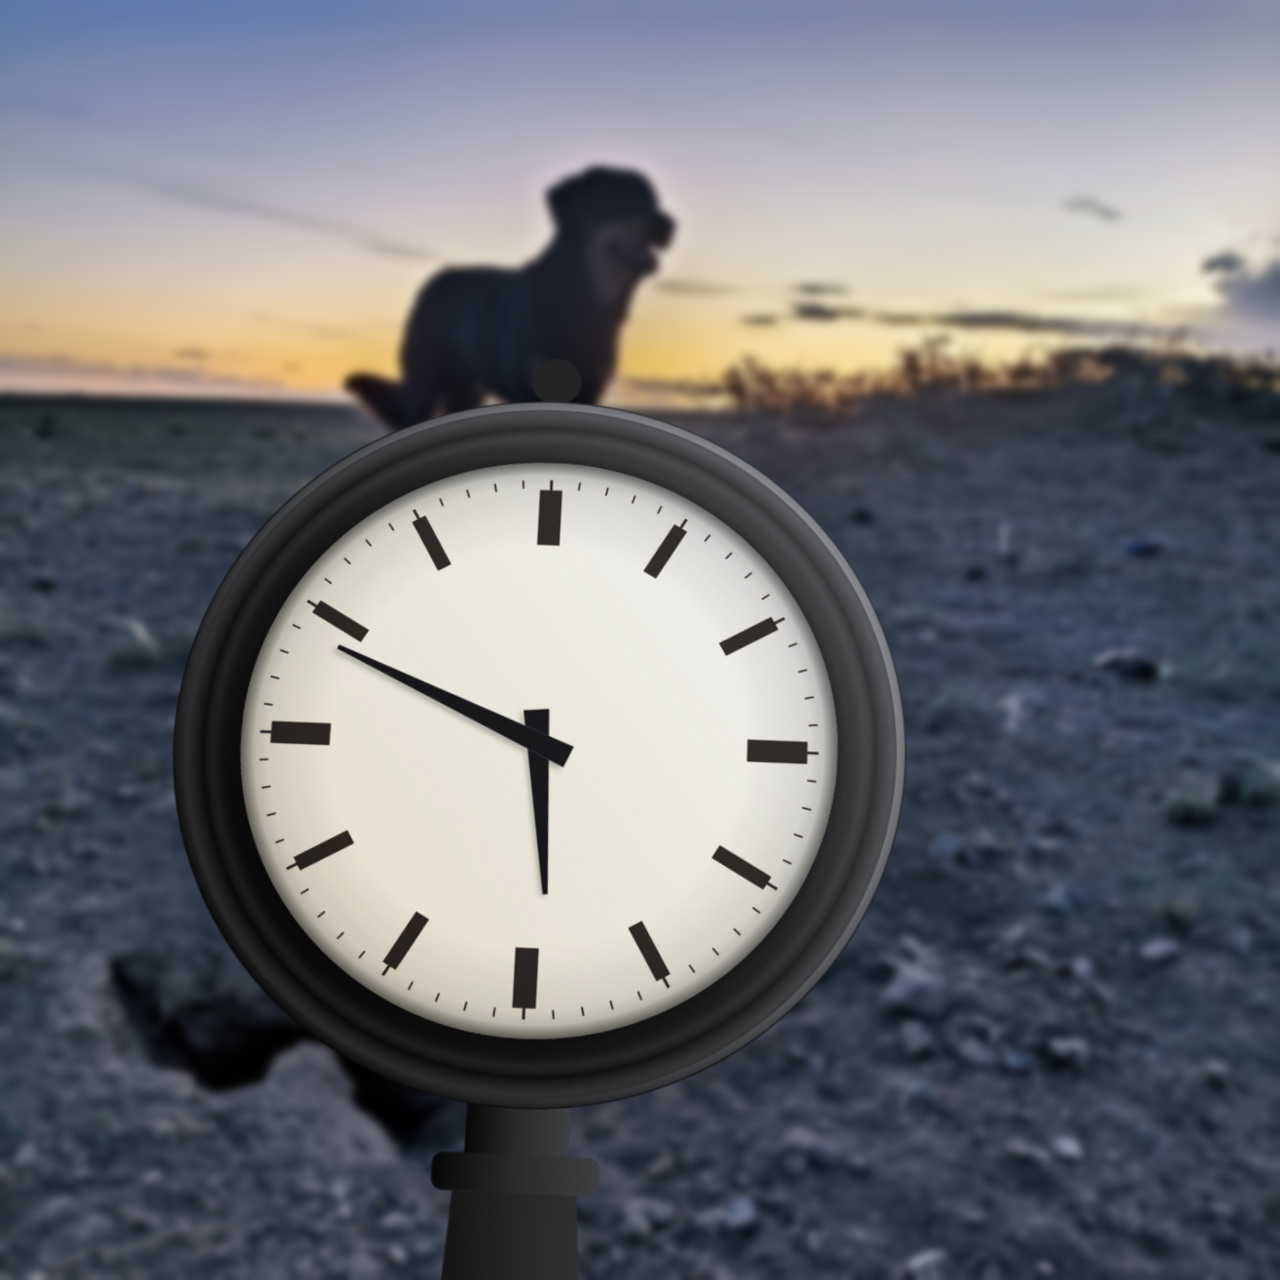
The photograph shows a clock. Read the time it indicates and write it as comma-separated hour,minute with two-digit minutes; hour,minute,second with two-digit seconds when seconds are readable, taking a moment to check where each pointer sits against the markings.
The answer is 5,49
